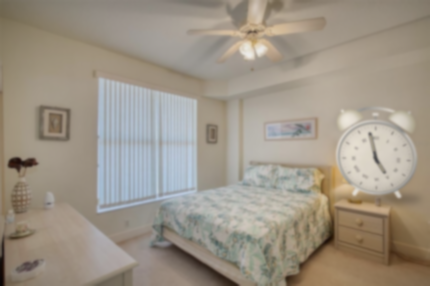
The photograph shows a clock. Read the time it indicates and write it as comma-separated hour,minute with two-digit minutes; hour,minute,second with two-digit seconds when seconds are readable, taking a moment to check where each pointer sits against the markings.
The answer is 4,58
